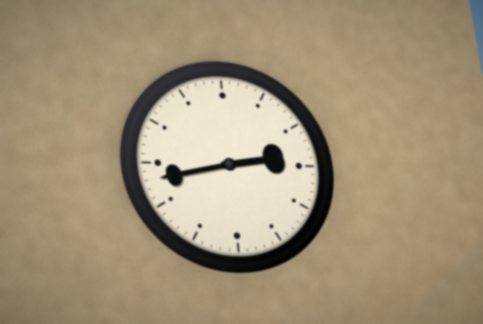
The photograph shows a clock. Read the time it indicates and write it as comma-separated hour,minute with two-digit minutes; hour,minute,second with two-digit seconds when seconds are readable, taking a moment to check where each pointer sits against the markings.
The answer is 2,43
